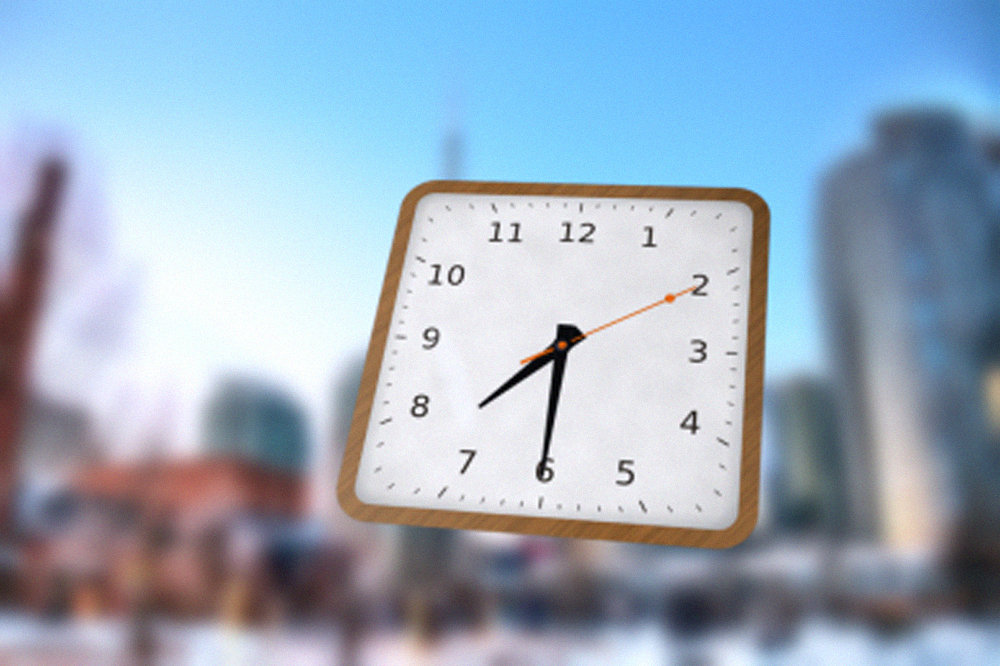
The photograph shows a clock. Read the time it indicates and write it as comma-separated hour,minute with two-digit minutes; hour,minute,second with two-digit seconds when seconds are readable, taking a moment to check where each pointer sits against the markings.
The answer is 7,30,10
